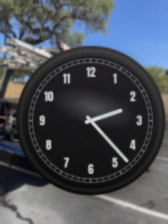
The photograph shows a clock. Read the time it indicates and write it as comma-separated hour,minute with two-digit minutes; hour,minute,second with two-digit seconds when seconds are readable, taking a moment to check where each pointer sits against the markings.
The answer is 2,23
